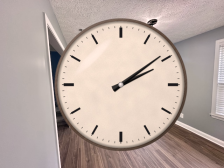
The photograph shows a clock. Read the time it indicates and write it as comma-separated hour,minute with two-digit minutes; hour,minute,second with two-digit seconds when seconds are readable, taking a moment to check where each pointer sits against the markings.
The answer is 2,09
